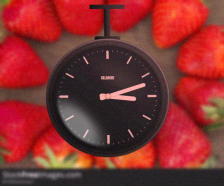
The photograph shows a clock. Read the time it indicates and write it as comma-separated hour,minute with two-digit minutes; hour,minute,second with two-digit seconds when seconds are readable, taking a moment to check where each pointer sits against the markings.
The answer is 3,12
